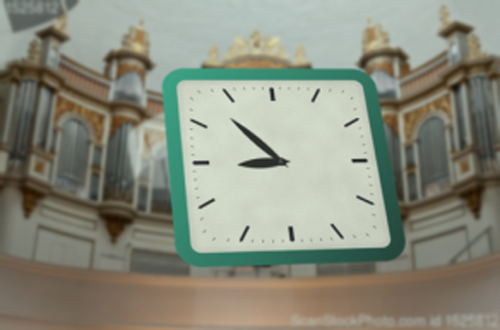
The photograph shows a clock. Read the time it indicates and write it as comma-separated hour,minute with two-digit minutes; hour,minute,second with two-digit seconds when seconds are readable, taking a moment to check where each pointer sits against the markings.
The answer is 8,53
